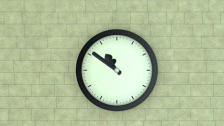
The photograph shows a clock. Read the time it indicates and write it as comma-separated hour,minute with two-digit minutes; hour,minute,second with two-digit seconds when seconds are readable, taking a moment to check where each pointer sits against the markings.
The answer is 10,51
